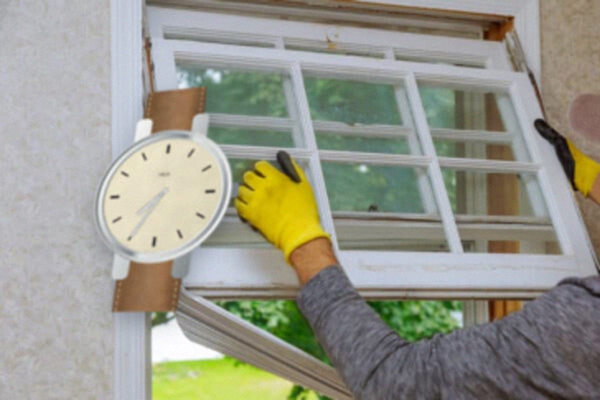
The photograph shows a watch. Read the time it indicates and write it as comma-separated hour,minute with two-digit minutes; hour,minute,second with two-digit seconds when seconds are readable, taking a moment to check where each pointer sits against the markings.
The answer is 7,35
